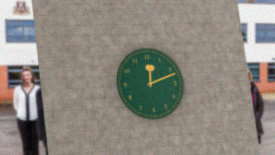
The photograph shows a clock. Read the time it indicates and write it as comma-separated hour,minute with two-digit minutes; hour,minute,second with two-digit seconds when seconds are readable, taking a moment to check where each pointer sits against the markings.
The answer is 12,12
